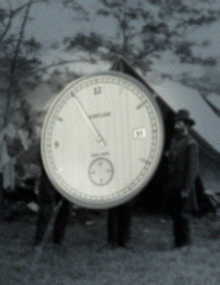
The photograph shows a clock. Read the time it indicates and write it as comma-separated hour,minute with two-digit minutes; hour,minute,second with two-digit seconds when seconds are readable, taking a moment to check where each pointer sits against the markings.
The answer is 10,55
